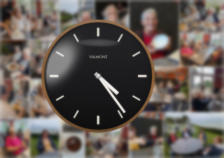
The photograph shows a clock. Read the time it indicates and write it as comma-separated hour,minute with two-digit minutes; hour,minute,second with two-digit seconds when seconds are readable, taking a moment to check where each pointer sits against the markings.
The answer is 4,24
